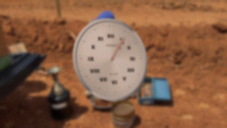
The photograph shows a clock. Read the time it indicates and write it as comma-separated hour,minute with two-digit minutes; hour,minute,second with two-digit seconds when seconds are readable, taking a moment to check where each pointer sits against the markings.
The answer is 1,06
